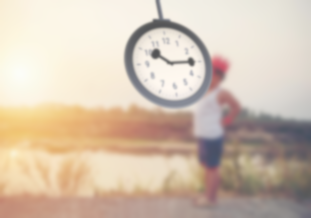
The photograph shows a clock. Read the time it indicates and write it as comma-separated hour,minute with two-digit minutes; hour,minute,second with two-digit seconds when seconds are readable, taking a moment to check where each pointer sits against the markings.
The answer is 10,15
